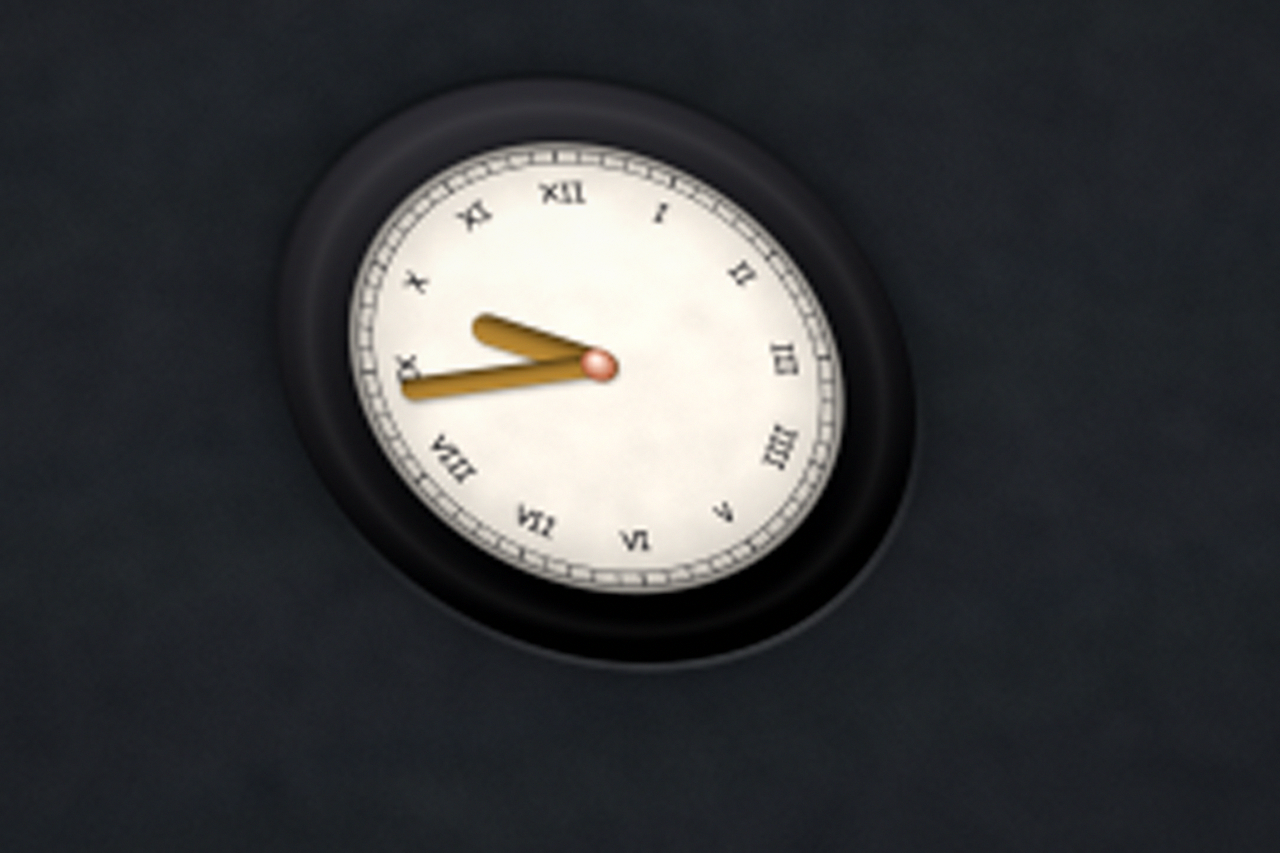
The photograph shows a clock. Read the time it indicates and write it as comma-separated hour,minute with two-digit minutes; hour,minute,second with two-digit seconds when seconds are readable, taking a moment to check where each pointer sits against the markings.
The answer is 9,44
